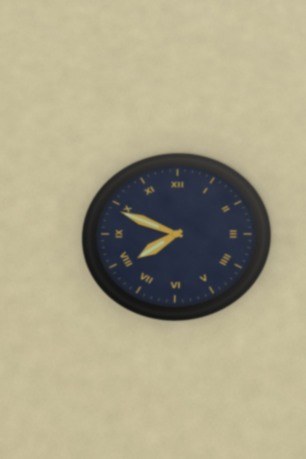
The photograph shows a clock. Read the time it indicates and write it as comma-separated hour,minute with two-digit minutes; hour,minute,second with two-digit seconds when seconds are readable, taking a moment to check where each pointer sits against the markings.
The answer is 7,49
